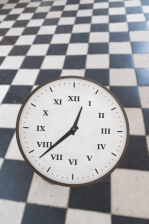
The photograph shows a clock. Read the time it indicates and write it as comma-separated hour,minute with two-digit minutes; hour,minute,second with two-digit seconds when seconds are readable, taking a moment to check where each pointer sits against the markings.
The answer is 12,38
